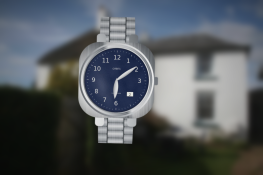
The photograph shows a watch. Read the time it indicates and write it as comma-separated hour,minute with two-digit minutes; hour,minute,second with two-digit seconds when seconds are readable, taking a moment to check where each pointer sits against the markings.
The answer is 6,09
